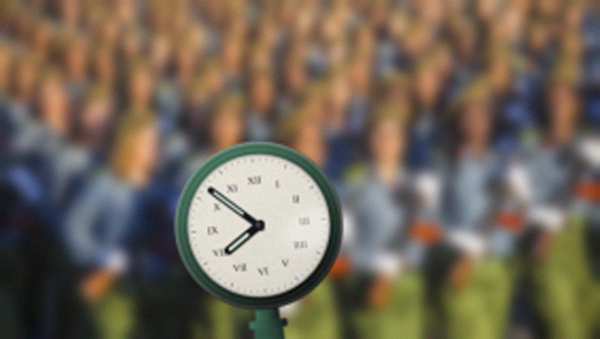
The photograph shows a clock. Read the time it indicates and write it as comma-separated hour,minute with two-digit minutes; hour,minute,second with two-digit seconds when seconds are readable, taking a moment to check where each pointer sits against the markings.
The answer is 7,52
